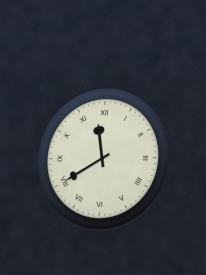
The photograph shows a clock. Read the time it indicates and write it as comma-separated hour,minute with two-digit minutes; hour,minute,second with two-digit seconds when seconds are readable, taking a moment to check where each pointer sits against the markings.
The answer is 11,40
